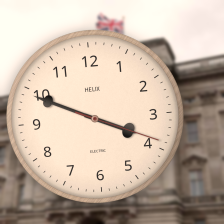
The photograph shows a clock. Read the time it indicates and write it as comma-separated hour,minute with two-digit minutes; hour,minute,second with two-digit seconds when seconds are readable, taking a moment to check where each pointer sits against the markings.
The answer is 3,49,19
